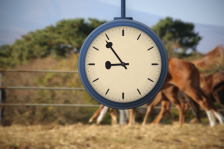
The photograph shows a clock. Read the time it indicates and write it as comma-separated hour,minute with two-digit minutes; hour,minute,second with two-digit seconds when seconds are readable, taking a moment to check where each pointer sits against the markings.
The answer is 8,54
